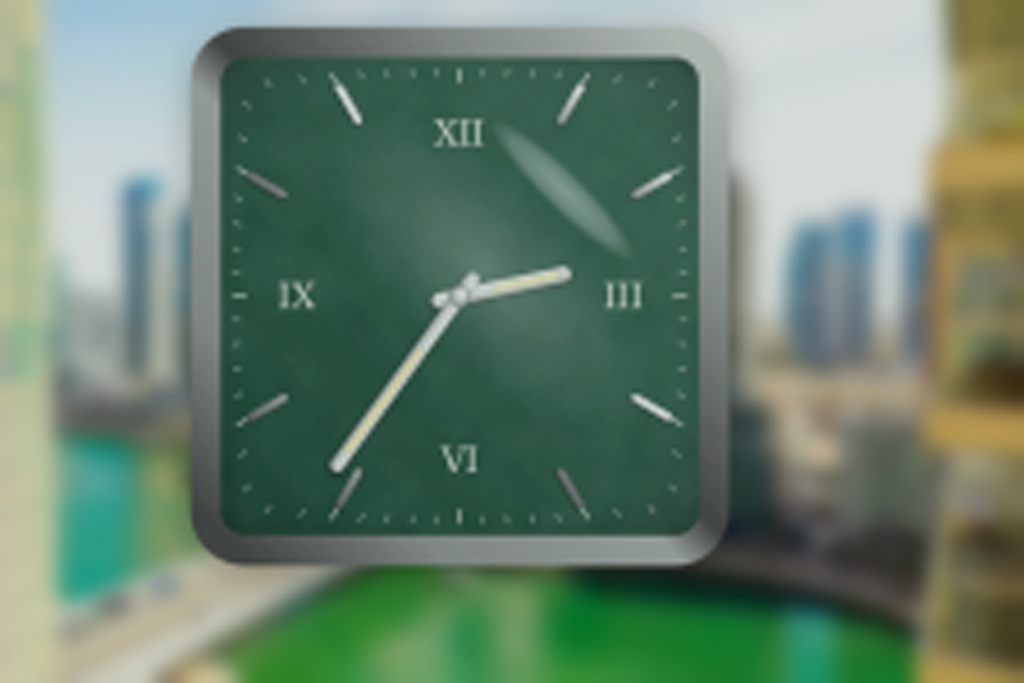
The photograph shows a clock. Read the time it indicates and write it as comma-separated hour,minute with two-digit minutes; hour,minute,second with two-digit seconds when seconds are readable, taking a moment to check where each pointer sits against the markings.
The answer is 2,36
